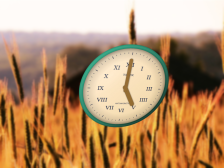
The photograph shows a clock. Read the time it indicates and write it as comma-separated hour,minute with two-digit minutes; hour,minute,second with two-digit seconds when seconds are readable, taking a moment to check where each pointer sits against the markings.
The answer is 5,00
